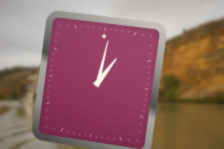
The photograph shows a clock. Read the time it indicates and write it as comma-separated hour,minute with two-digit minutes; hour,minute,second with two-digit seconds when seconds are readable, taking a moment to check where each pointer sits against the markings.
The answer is 1,01
